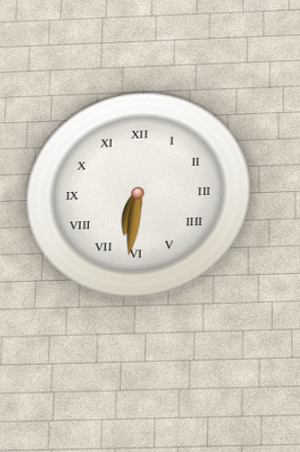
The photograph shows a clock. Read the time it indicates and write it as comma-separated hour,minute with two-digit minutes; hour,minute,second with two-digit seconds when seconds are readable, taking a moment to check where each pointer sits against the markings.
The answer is 6,31
